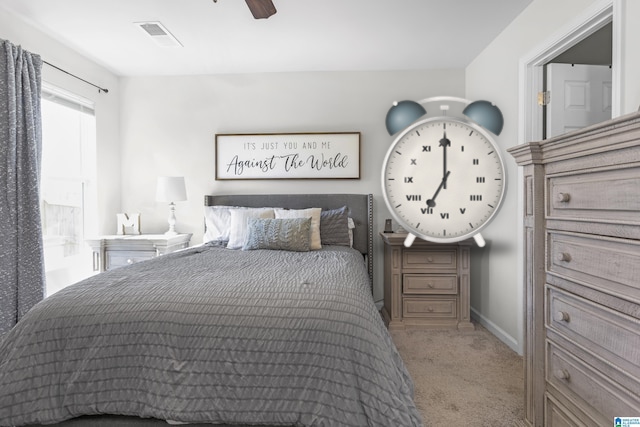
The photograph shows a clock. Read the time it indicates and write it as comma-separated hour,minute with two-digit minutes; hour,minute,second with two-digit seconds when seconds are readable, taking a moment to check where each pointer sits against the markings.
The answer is 7,00
